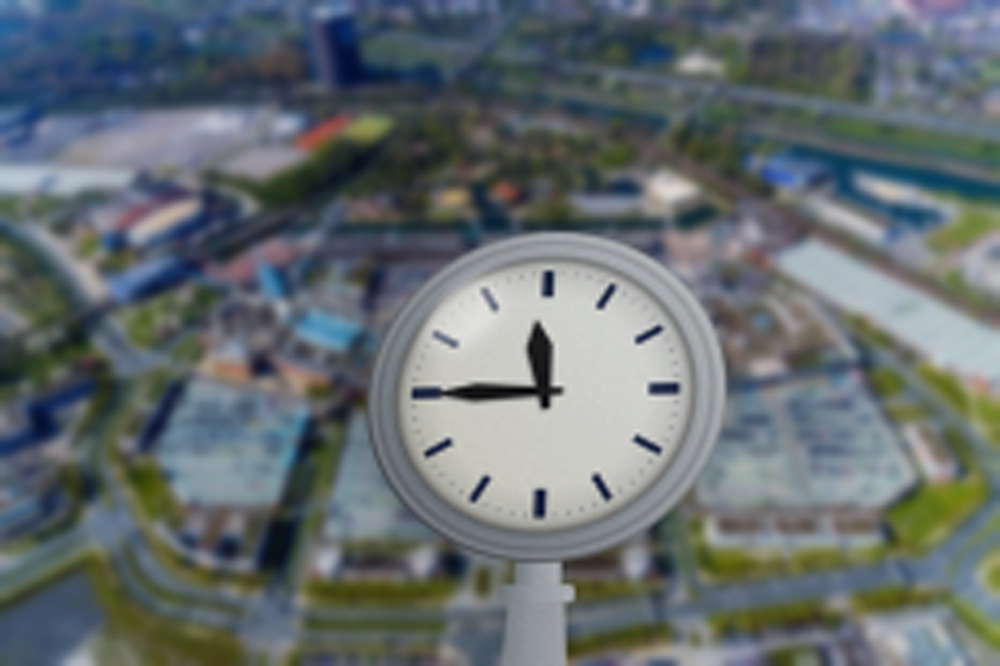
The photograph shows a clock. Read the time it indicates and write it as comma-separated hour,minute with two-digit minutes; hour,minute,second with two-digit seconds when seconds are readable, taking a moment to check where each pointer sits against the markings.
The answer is 11,45
